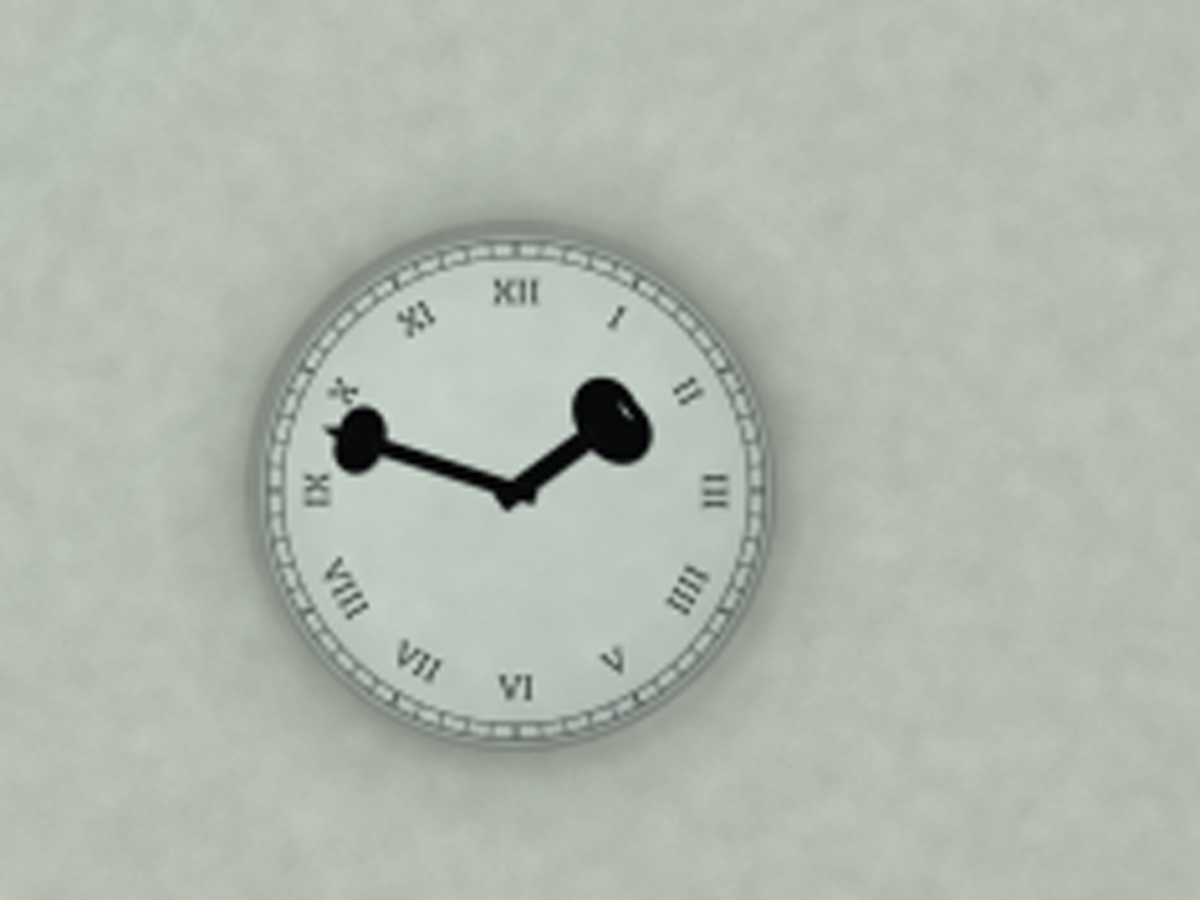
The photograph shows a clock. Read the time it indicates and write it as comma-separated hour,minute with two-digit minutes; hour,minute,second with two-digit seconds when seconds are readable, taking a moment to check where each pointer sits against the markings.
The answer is 1,48
